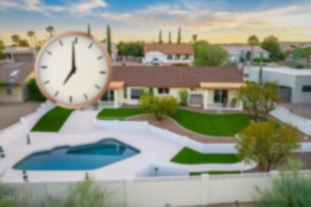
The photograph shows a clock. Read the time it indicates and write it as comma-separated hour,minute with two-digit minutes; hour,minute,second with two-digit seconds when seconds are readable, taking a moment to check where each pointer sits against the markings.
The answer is 6,59
